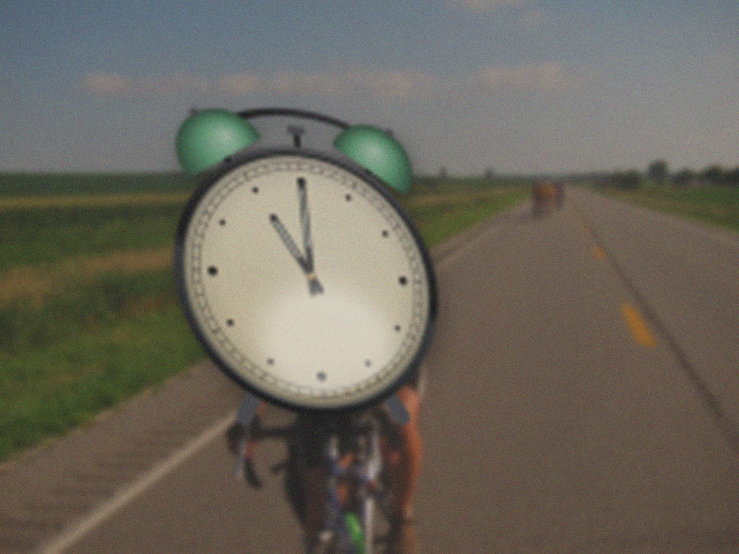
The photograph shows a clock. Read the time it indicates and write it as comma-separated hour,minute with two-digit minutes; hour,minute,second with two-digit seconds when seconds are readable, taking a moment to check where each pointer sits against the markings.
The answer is 11,00
